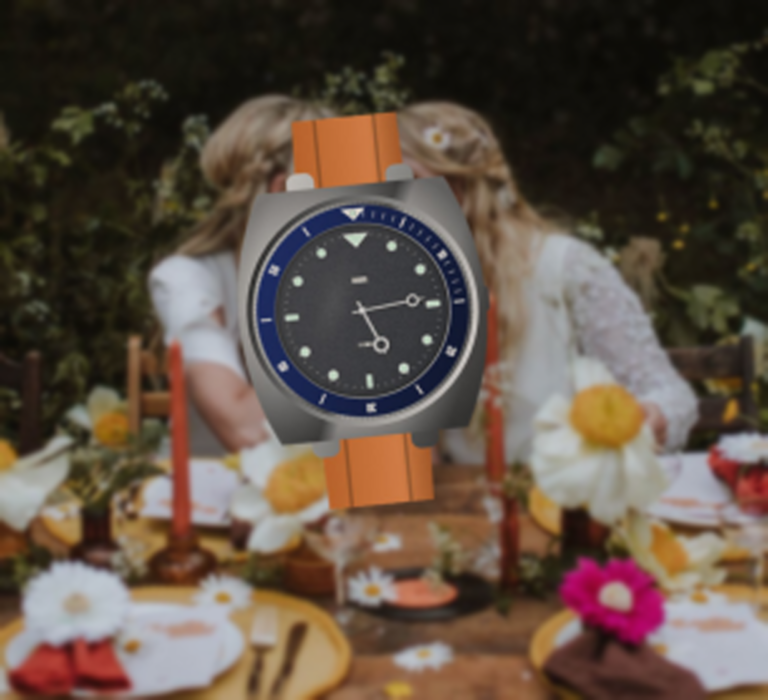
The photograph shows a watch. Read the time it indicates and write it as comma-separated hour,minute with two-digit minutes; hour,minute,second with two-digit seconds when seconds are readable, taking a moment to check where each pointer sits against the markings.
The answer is 5,14
